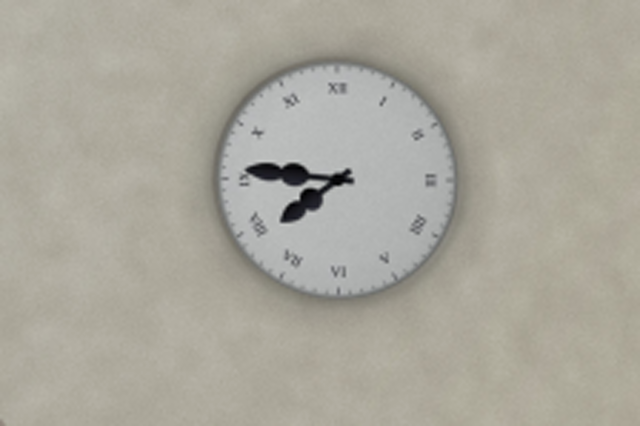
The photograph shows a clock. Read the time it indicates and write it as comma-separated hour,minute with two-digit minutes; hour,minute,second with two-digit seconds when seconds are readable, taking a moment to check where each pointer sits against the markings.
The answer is 7,46
